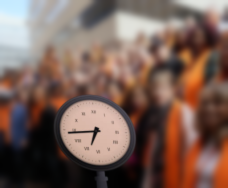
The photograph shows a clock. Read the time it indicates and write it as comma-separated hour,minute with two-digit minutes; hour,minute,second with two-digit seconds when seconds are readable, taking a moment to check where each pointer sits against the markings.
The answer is 6,44
